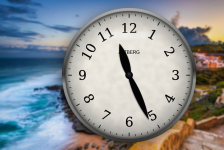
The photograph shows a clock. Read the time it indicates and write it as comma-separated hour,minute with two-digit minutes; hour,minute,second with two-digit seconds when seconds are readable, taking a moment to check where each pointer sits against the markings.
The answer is 11,26
